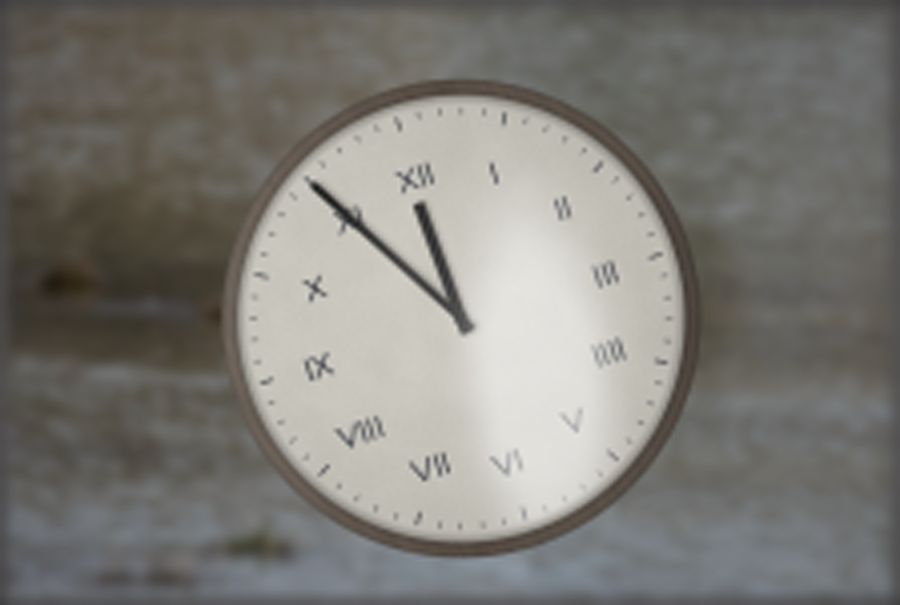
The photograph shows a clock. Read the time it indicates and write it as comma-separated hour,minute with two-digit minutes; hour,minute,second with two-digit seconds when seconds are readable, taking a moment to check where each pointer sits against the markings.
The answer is 11,55
